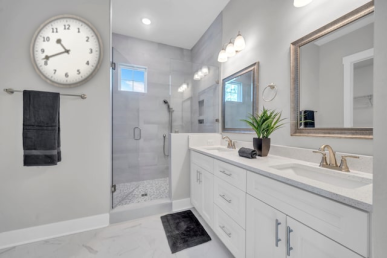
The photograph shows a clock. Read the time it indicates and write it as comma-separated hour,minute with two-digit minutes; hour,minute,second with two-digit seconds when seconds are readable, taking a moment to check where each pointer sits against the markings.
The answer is 10,42
